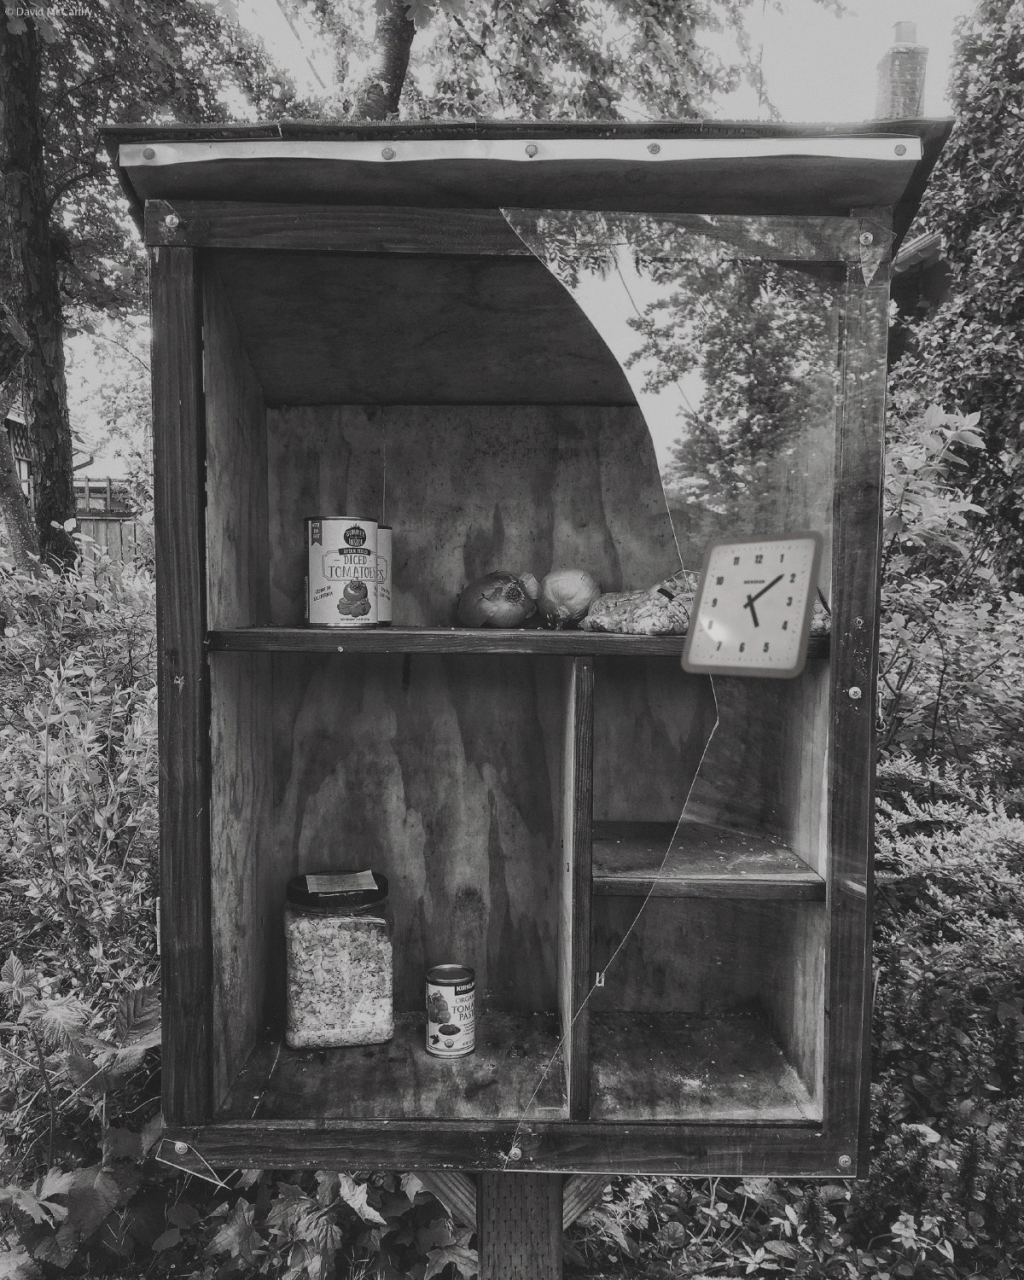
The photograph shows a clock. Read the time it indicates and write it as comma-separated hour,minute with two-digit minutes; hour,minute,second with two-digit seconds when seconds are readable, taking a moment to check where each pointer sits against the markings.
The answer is 5,08
